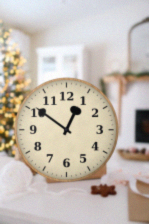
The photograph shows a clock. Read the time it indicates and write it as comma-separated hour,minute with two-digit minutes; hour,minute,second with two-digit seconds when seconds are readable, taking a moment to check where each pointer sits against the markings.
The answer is 12,51
